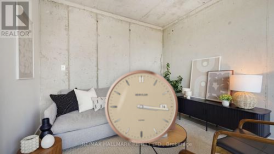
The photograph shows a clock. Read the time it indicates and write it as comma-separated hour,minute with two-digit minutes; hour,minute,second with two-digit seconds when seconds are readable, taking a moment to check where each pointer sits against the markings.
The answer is 3,16
